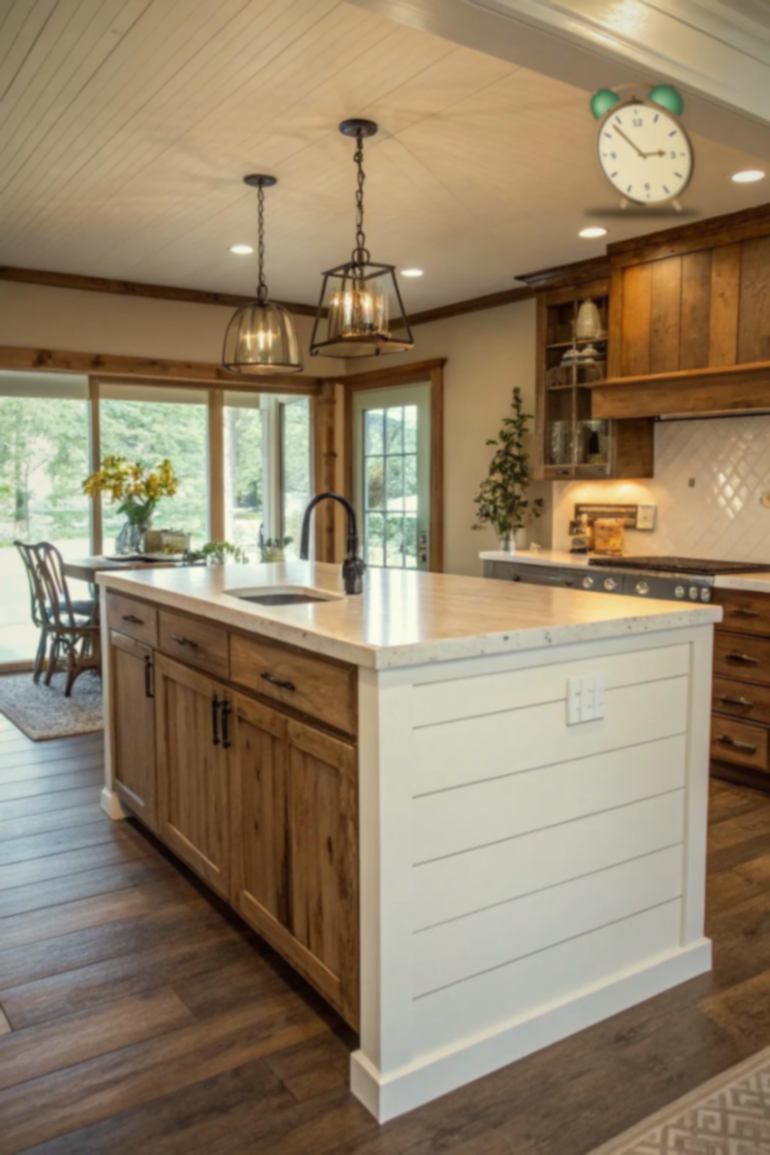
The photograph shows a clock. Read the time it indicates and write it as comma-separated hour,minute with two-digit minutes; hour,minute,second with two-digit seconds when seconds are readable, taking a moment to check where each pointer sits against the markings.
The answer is 2,53
